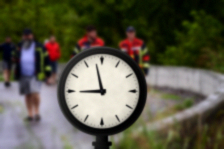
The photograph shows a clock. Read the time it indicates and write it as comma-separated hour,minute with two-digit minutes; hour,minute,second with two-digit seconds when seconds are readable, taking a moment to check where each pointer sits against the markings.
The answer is 8,58
